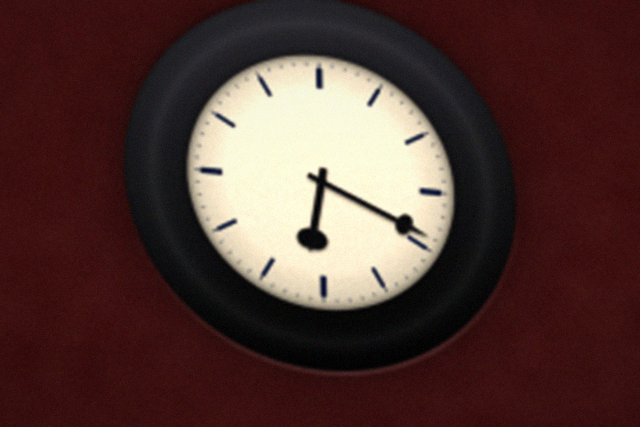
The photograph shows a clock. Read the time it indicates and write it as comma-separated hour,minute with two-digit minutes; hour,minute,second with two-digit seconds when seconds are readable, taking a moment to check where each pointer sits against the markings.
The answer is 6,19
